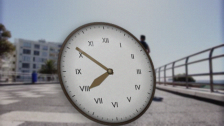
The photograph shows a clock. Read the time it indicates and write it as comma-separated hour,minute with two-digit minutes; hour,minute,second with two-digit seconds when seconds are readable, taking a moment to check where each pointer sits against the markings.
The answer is 7,51
